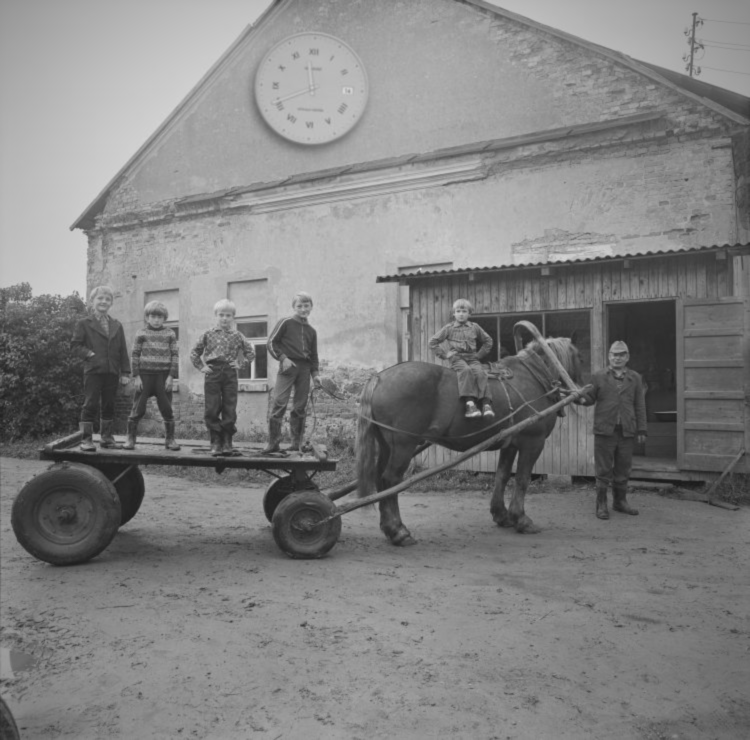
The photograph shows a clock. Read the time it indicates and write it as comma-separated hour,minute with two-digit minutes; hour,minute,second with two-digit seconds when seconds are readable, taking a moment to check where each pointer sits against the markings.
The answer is 11,41
